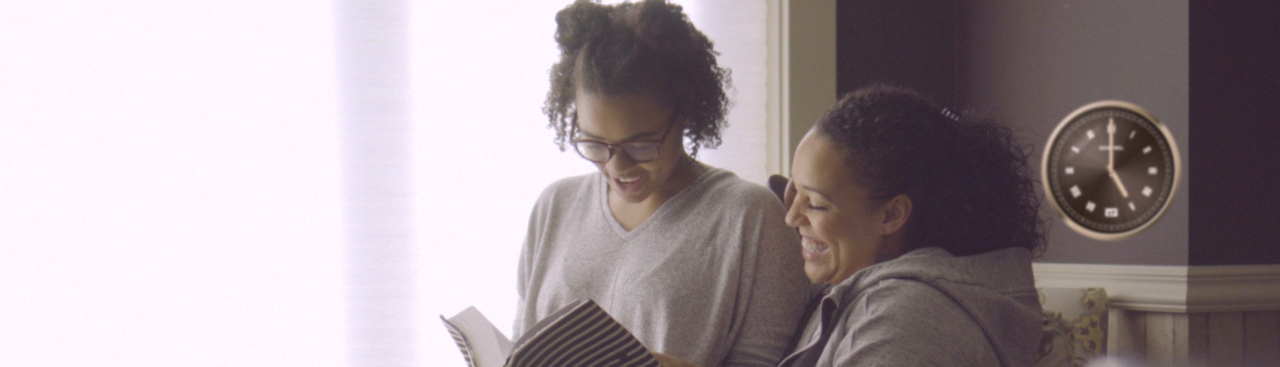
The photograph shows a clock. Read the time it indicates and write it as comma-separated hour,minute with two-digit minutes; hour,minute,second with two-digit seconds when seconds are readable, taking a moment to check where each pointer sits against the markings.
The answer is 5,00
